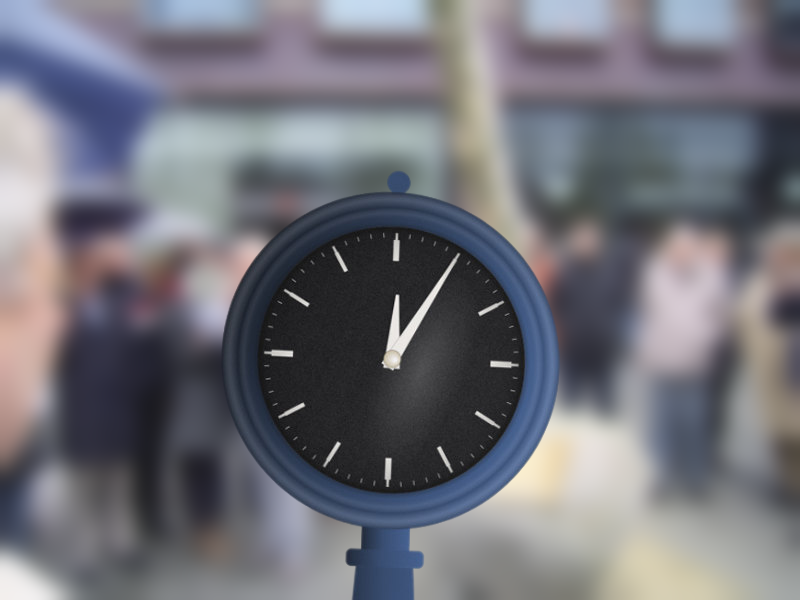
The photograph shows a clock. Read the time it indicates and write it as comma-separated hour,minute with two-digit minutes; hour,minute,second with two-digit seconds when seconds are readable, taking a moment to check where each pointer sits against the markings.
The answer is 12,05
